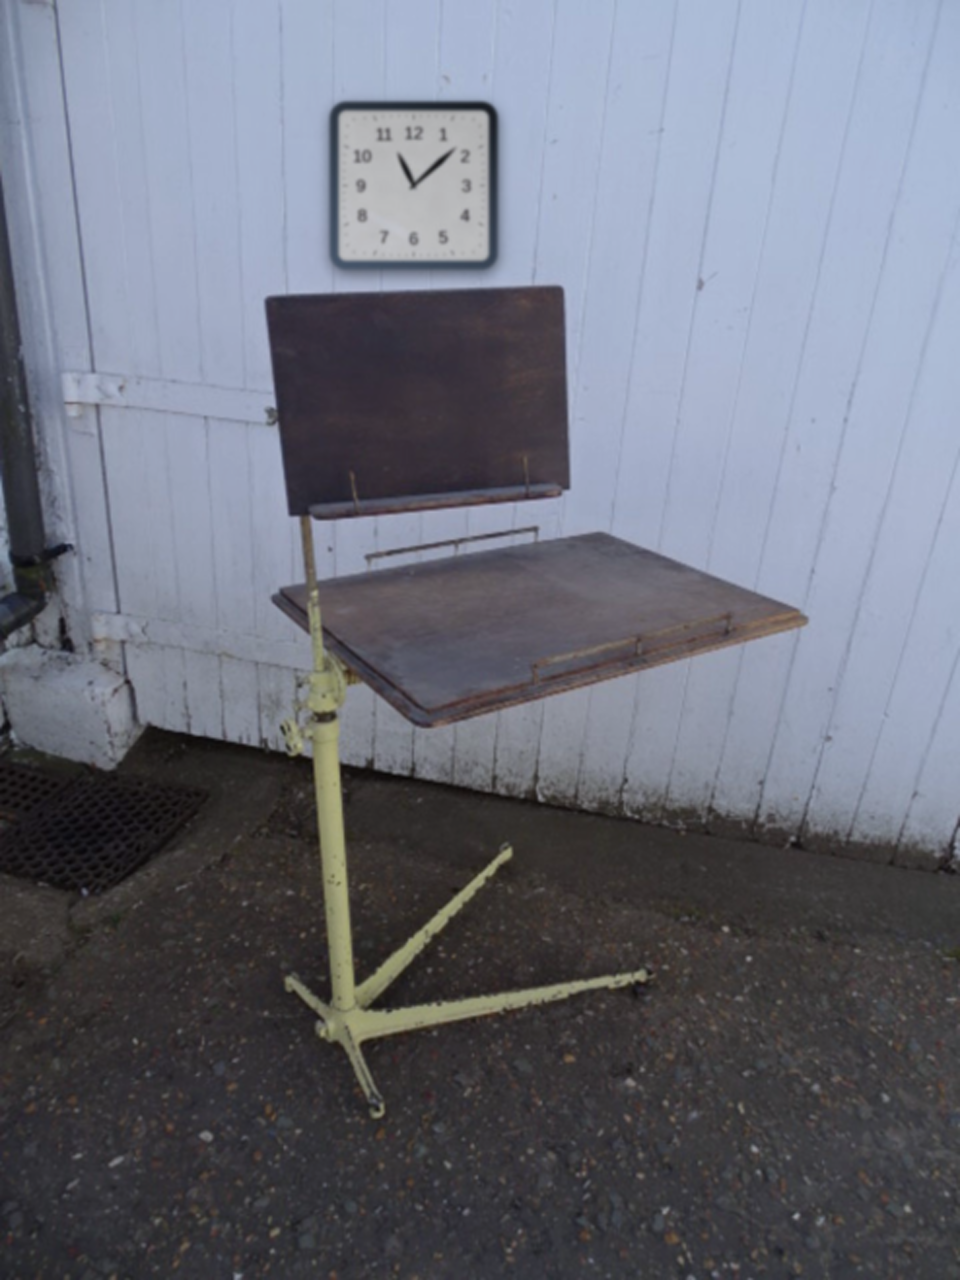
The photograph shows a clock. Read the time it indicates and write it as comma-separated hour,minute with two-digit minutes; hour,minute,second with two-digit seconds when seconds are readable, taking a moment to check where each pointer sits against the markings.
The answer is 11,08
